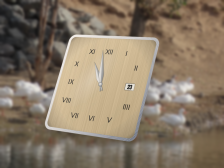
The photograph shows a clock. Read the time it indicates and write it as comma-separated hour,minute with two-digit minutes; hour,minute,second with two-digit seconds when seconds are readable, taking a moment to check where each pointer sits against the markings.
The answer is 10,58
